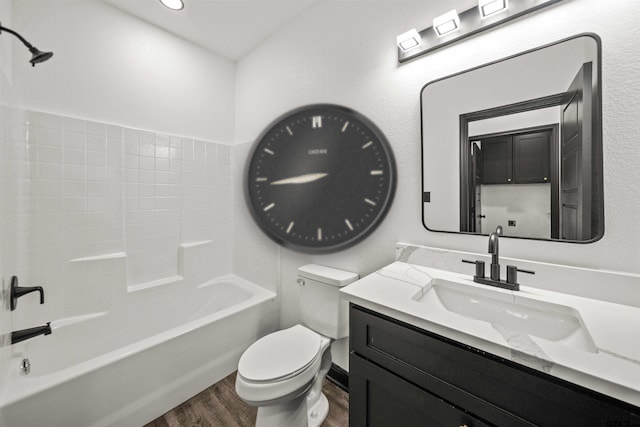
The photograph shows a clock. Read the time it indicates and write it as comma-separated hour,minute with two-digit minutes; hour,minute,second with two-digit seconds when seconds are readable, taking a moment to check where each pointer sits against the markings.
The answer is 8,44
